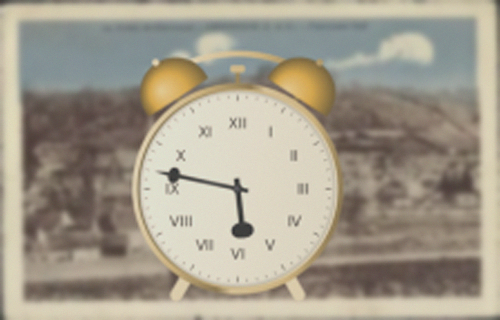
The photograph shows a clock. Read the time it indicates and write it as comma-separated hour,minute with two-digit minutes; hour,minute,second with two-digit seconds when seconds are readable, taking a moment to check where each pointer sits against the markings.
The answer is 5,47
